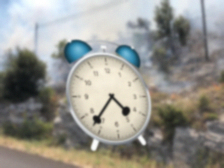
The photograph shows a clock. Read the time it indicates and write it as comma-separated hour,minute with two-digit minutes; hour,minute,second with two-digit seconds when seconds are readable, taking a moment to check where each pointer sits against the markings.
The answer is 4,37
